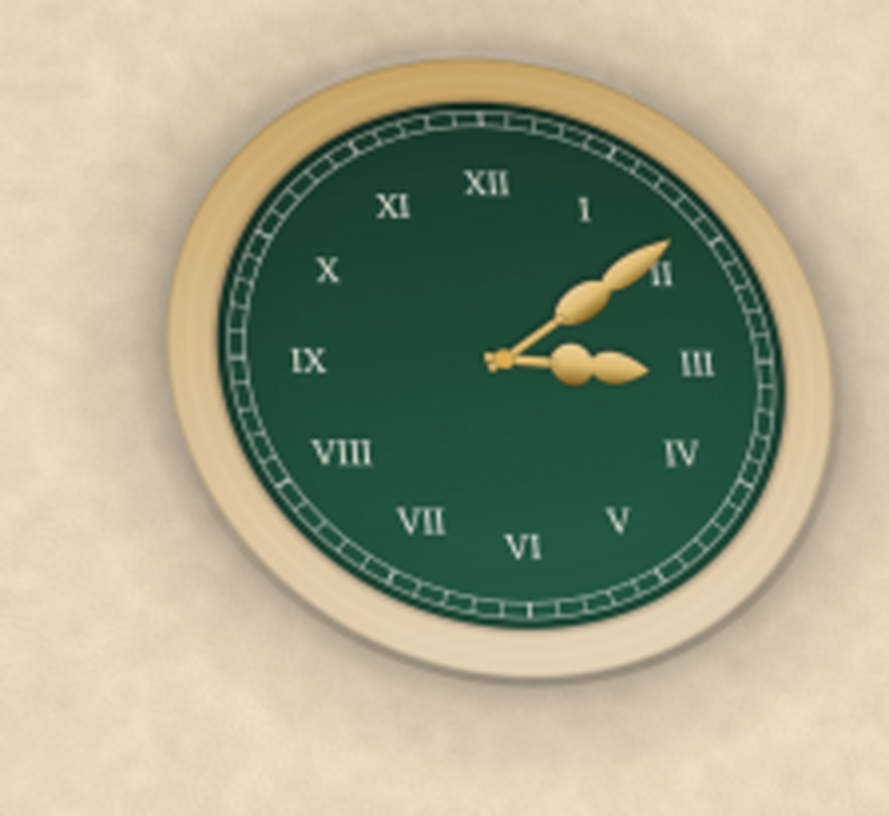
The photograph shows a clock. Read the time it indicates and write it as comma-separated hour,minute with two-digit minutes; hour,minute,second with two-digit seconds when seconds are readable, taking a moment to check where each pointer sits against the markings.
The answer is 3,09
